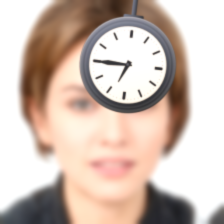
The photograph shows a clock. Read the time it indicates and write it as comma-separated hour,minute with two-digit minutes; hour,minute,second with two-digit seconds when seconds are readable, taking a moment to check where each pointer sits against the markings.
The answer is 6,45
